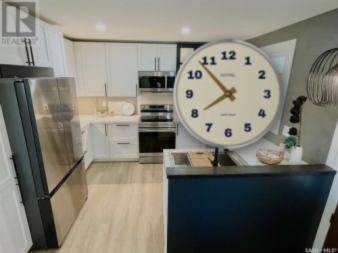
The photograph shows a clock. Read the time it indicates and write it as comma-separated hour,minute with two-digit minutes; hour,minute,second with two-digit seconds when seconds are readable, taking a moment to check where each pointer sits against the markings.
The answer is 7,53
